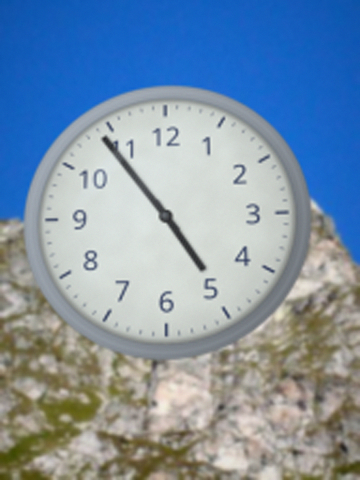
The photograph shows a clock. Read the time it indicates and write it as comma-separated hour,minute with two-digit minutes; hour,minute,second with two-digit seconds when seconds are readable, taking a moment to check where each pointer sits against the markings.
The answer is 4,54
